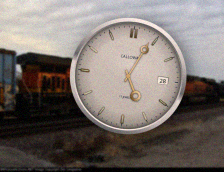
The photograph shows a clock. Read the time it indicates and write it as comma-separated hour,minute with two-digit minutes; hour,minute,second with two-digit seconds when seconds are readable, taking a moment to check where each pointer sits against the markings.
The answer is 5,04
